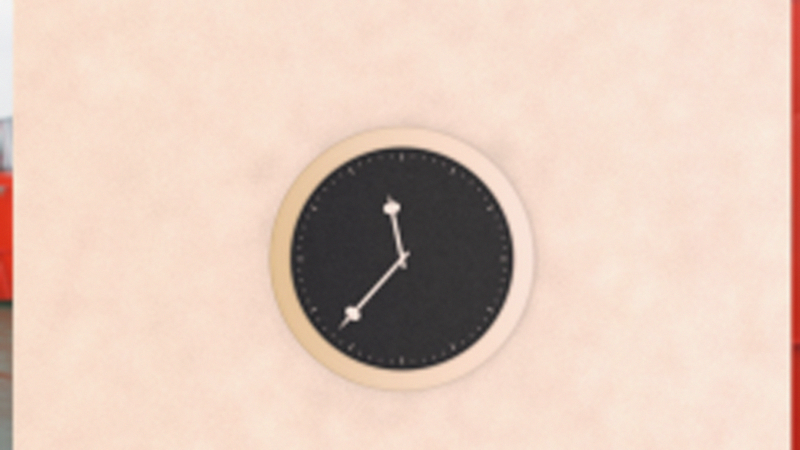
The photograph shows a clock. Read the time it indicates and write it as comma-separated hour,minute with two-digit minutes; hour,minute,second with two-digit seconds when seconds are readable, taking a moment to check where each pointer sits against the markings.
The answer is 11,37
